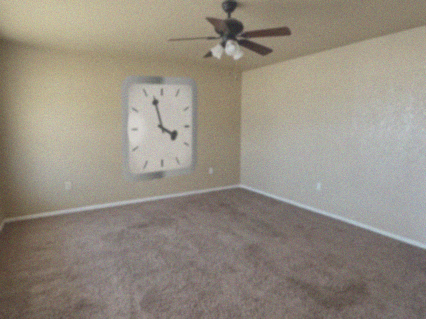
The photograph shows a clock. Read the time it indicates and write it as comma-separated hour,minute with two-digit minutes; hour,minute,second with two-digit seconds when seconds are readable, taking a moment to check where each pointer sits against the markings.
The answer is 3,57
